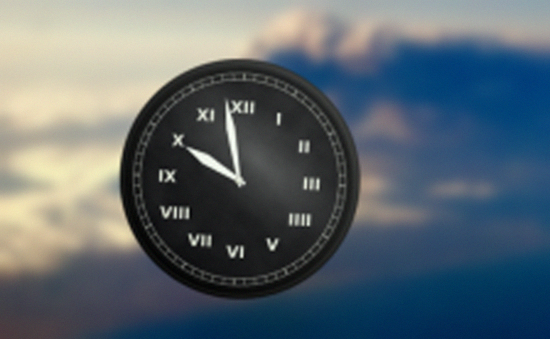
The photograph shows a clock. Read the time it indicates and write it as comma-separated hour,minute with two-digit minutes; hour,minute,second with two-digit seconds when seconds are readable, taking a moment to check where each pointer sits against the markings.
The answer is 9,58
